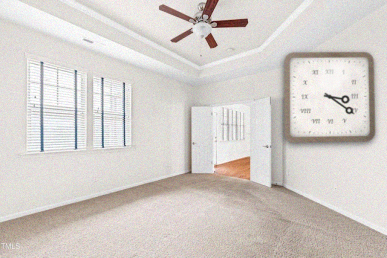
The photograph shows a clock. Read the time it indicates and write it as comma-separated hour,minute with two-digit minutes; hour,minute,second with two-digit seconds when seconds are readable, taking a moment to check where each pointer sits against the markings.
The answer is 3,21
